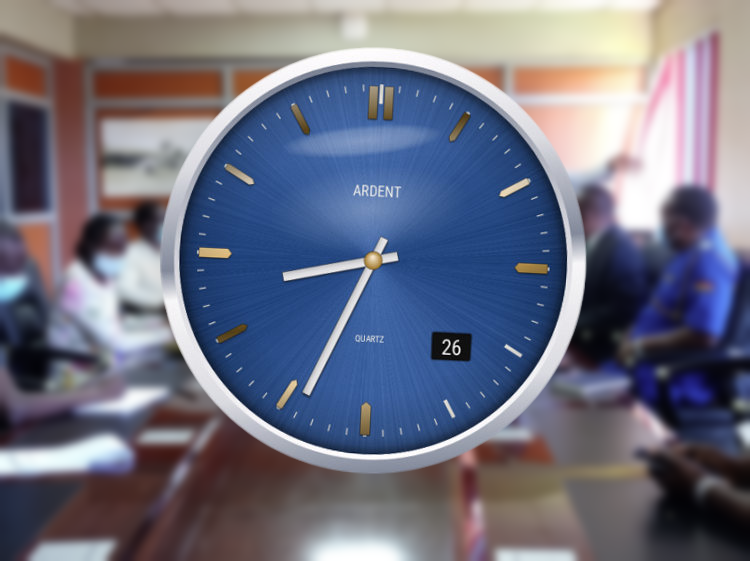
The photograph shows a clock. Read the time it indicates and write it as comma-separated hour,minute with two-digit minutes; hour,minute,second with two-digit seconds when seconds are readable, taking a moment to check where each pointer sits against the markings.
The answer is 8,34
